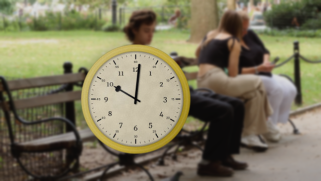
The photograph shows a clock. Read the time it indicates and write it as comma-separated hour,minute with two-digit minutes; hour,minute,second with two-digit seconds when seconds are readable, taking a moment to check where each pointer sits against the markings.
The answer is 10,01
